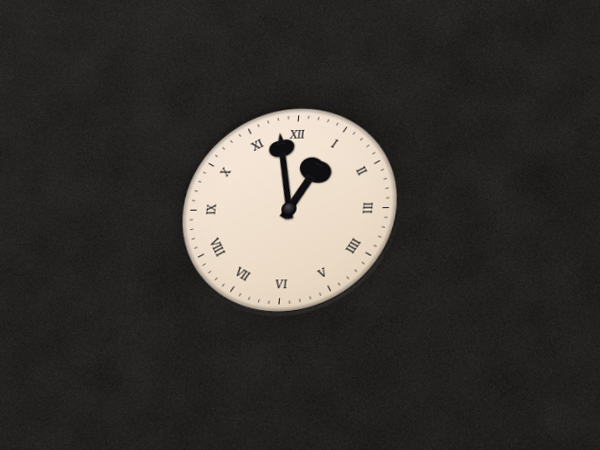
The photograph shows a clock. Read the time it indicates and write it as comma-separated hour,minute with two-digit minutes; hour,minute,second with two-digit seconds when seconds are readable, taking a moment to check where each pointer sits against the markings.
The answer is 12,58
